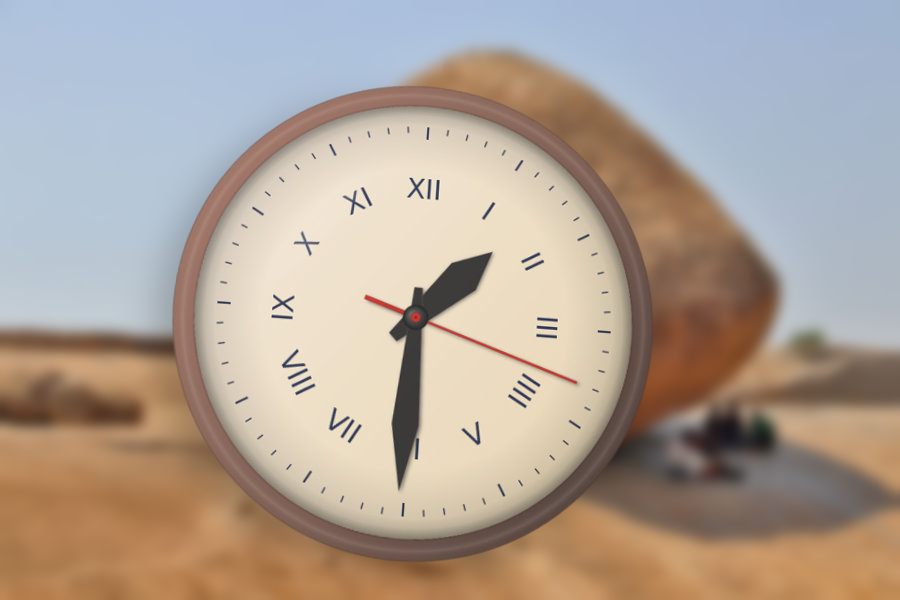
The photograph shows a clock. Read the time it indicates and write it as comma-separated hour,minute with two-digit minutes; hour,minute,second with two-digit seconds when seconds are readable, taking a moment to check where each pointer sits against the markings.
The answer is 1,30,18
